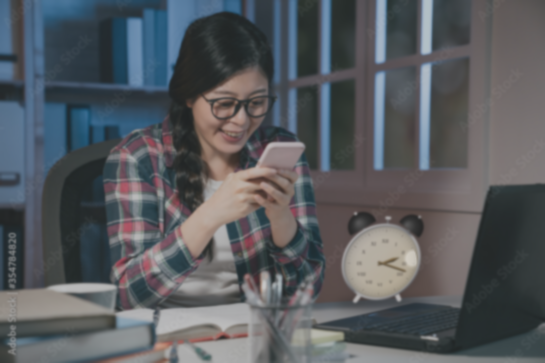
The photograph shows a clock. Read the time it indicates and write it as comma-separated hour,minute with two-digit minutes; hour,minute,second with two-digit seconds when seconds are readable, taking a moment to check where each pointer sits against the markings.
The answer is 2,18
